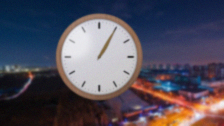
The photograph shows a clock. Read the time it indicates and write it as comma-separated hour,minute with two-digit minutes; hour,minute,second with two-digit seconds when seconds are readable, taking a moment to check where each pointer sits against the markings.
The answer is 1,05
